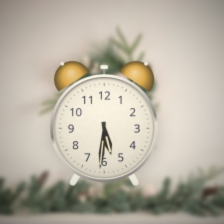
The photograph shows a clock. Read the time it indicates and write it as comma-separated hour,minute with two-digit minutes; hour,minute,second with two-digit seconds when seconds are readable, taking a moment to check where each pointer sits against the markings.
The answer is 5,31
